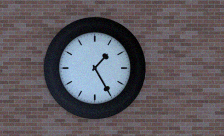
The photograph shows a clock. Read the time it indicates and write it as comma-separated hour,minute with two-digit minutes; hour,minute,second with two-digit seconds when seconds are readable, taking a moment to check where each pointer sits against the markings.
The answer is 1,25
